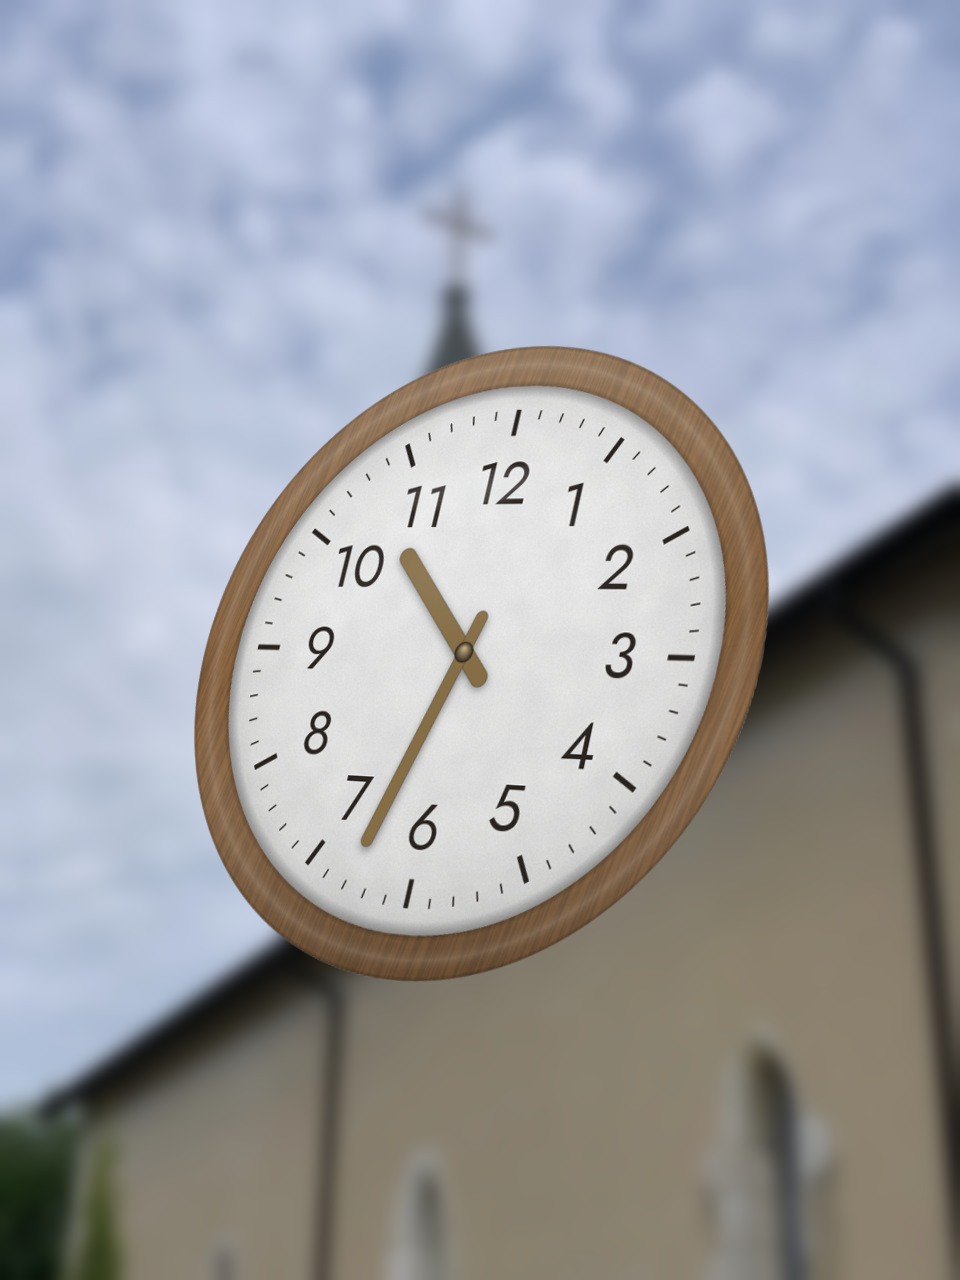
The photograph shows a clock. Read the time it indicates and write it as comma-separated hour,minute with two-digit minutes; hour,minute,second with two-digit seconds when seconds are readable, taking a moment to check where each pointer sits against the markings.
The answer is 10,33
